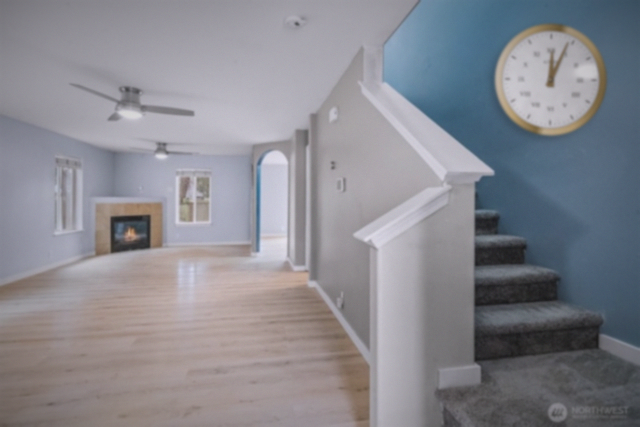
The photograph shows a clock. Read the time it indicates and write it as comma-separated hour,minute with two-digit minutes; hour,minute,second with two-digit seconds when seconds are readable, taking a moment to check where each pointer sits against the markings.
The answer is 12,04
